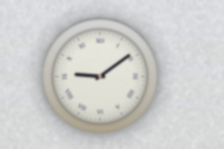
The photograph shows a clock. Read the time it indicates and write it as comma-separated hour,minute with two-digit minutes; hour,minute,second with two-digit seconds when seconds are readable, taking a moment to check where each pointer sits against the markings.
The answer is 9,09
